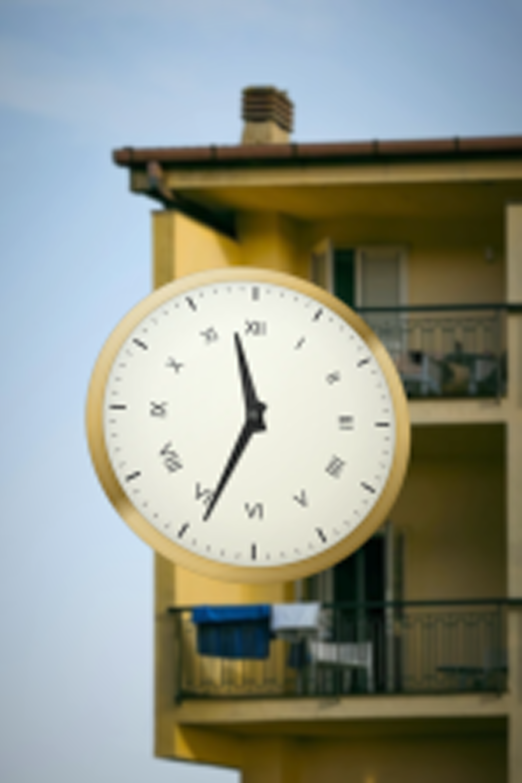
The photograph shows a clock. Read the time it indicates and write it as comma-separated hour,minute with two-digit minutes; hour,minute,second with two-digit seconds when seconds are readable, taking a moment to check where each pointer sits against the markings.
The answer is 11,34
